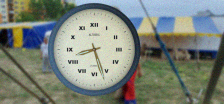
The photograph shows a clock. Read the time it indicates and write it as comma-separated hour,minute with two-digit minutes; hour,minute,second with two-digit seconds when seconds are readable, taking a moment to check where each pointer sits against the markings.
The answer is 8,27
